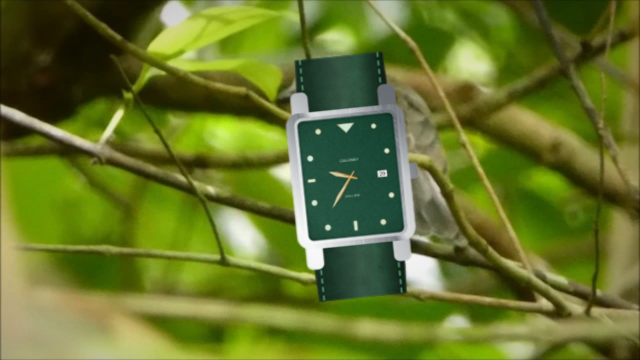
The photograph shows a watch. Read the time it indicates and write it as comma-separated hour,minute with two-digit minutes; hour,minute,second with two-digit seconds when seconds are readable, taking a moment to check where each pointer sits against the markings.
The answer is 9,36
